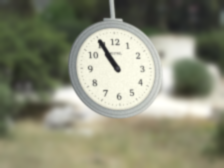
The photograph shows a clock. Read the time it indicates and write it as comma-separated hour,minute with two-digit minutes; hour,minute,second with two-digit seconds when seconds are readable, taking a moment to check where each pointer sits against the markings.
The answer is 10,55
